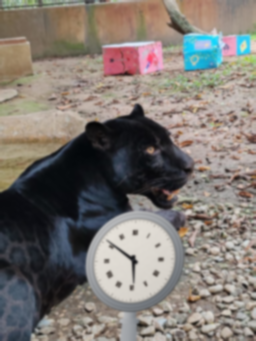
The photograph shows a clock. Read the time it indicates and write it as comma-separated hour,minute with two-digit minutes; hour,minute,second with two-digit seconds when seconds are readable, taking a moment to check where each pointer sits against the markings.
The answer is 5,51
